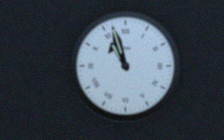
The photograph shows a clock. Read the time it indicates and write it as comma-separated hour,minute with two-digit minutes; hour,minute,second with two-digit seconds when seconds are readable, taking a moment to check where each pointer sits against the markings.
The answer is 10,57
